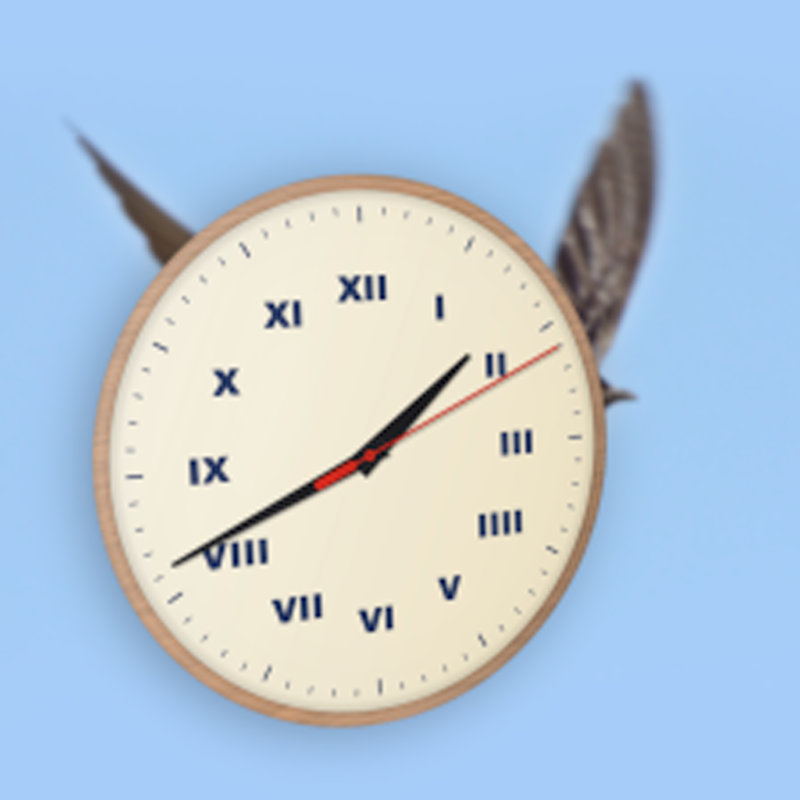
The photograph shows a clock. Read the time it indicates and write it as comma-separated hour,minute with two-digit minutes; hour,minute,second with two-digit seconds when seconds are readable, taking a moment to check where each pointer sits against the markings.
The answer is 1,41,11
